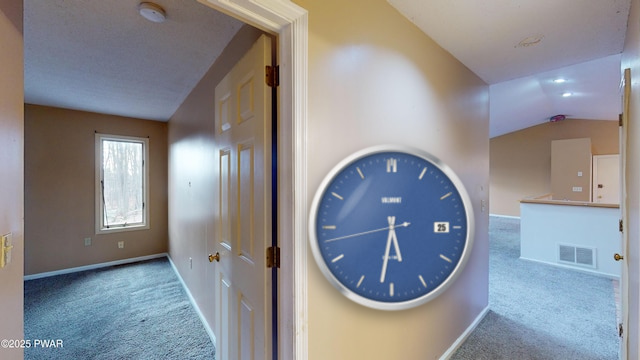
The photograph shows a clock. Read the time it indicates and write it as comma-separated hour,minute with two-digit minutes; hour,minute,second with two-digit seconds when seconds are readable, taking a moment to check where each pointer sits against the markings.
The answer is 5,31,43
